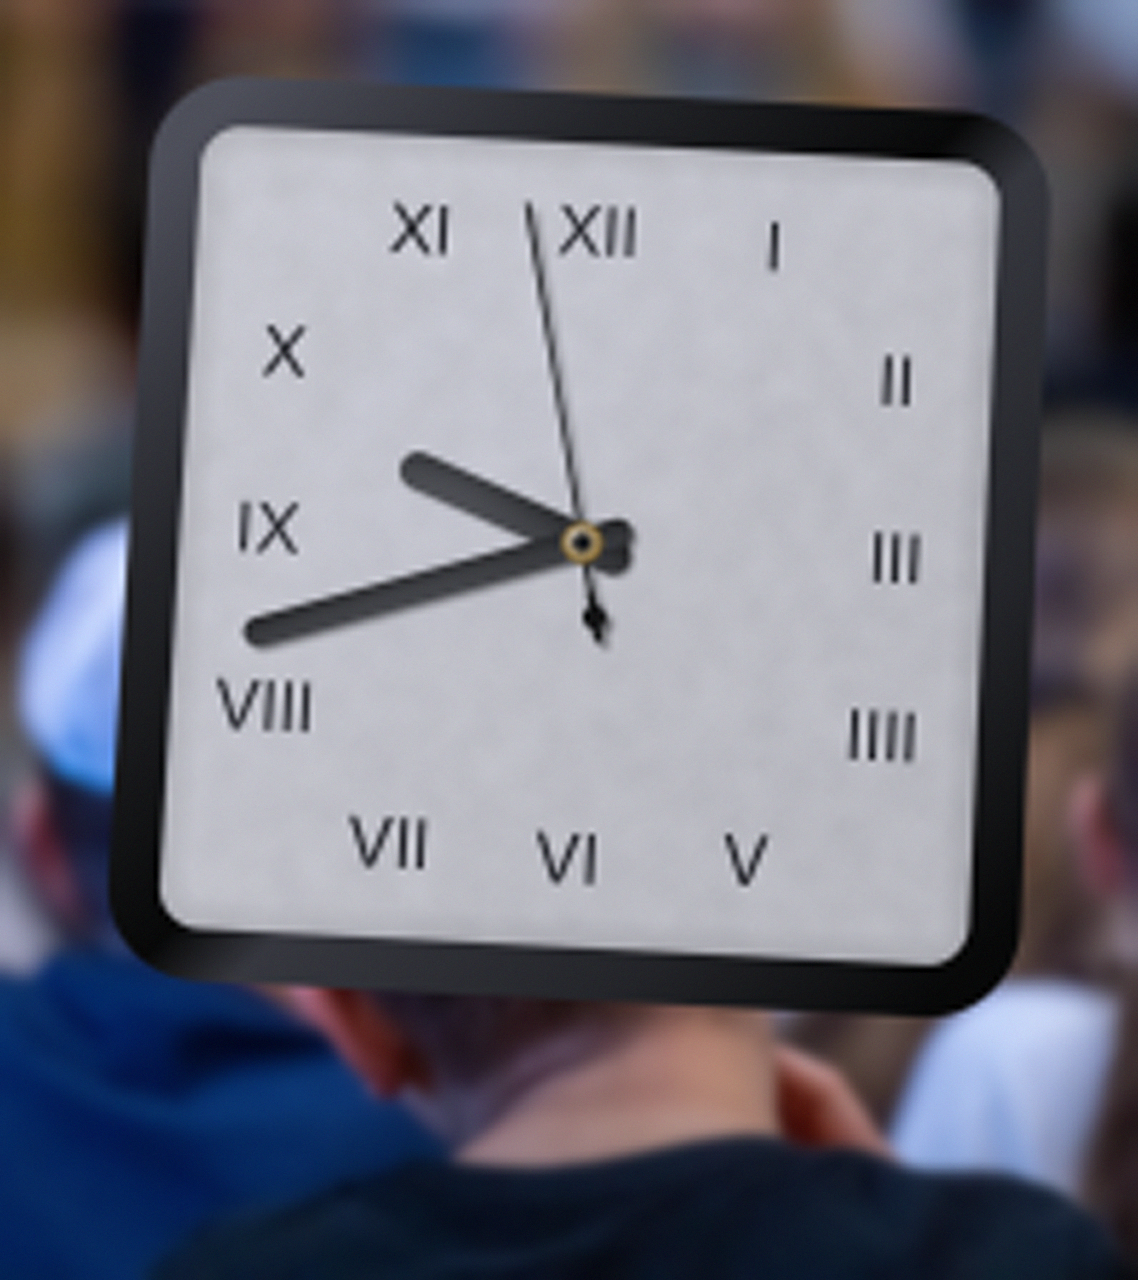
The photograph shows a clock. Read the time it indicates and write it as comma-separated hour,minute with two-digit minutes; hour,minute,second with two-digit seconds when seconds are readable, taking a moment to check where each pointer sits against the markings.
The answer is 9,41,58
